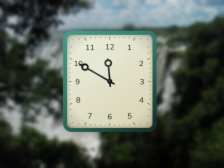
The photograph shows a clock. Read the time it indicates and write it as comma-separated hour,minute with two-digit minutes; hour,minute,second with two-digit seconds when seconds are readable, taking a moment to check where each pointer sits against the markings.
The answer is 11,50
